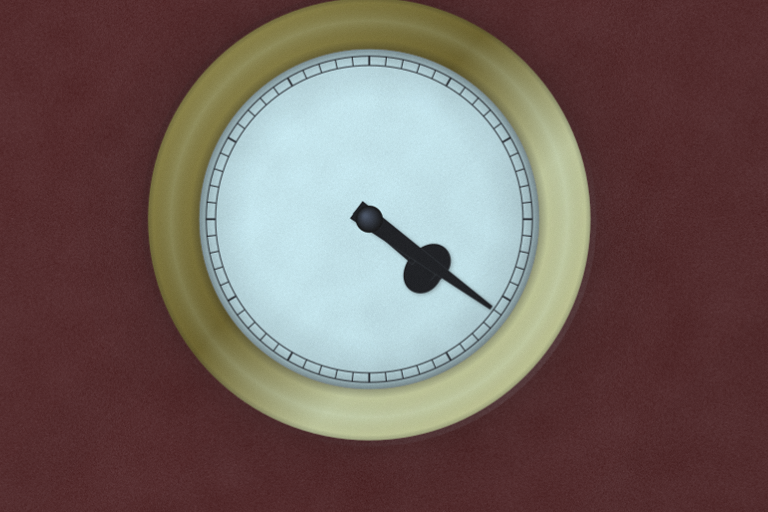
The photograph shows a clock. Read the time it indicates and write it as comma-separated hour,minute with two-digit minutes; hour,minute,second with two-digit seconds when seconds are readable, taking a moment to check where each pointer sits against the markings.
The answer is 4,21
